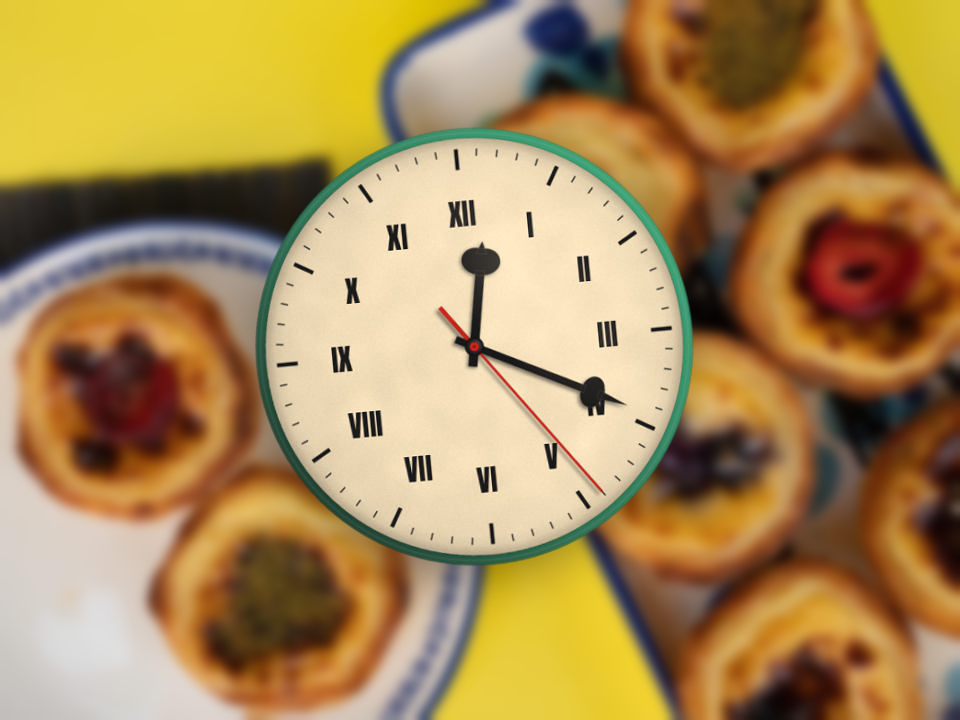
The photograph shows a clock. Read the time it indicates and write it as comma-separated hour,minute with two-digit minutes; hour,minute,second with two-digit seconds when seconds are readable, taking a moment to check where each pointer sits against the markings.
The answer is 12,19,24
